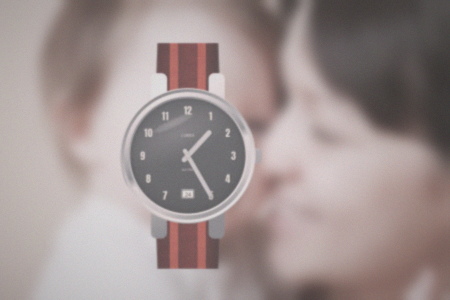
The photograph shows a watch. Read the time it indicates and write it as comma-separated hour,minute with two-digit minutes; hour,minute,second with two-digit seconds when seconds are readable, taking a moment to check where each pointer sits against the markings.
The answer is 1,25
